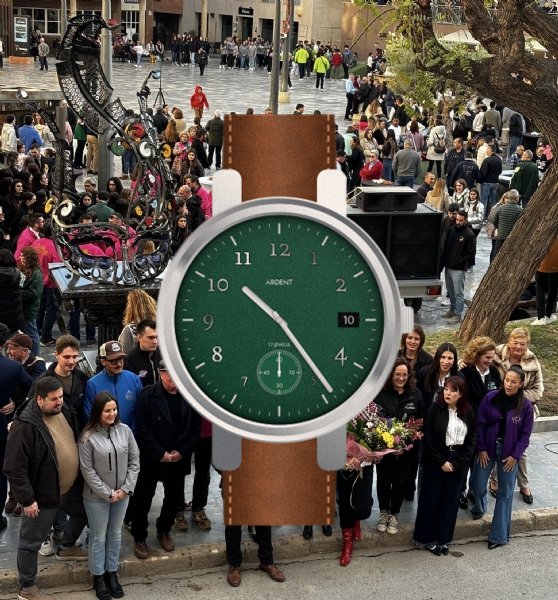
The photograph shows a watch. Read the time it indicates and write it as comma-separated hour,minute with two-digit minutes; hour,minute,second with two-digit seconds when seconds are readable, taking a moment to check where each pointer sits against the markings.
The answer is 10,24
